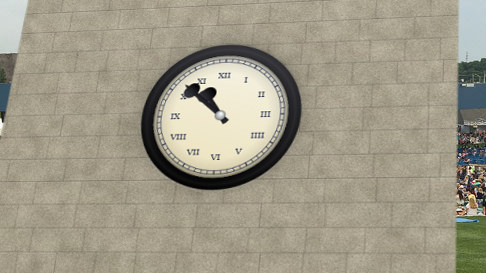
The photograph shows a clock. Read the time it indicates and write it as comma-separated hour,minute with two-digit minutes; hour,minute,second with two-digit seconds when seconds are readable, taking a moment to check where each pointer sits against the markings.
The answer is 10,52
